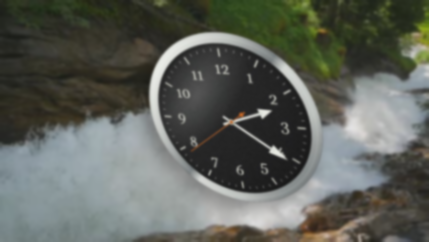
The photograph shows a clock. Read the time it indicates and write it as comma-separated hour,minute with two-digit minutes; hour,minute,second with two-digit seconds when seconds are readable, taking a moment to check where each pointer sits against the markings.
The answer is 2,20,39
